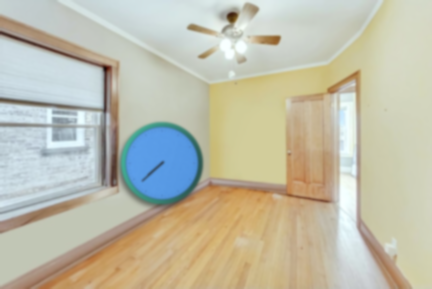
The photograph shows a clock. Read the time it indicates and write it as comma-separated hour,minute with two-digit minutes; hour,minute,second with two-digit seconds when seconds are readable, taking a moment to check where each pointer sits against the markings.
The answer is 7,38
